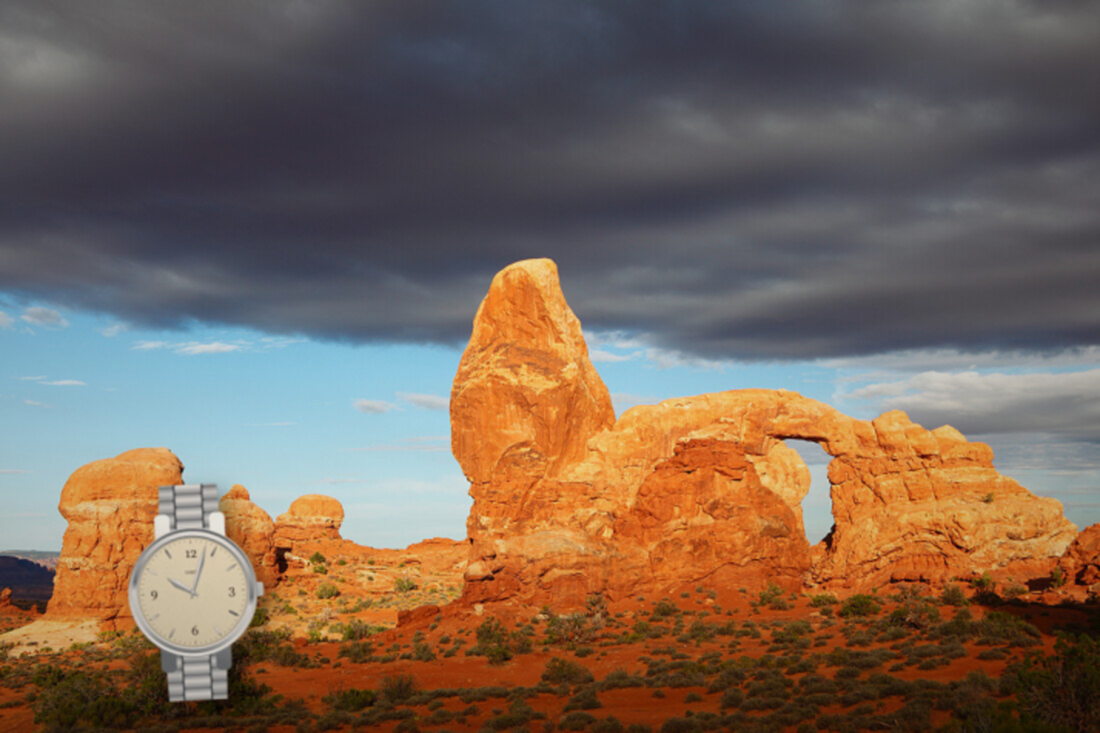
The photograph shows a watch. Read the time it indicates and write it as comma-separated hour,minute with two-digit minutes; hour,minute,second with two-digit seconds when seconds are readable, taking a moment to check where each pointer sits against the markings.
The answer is 10,03
